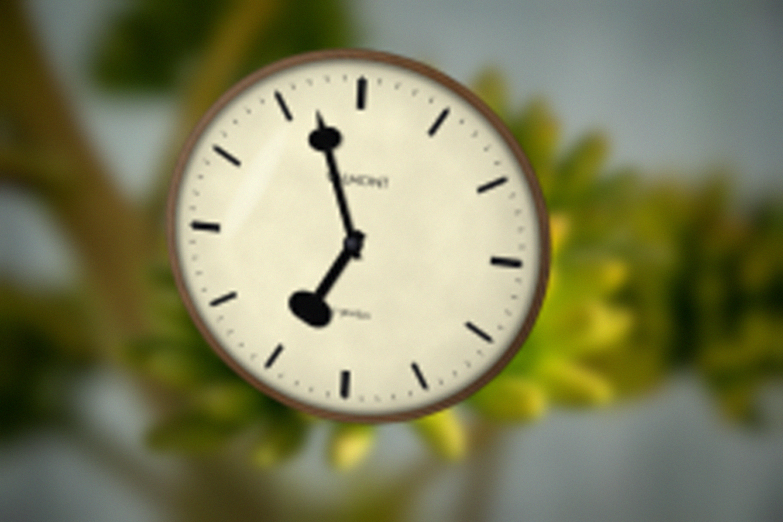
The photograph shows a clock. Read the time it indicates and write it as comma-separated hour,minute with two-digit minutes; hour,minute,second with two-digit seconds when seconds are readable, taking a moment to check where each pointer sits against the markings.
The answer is 6,57
